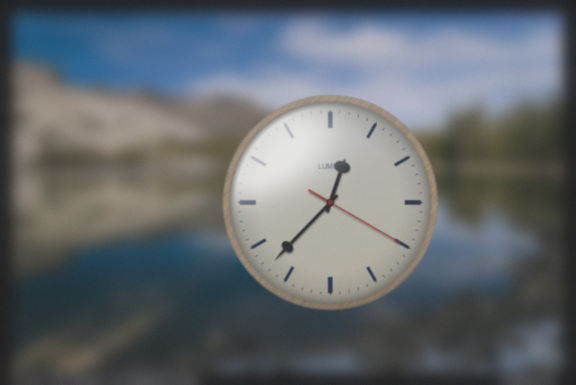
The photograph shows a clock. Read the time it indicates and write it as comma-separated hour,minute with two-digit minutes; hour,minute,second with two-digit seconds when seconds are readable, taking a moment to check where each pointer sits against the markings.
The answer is 12,37,20
